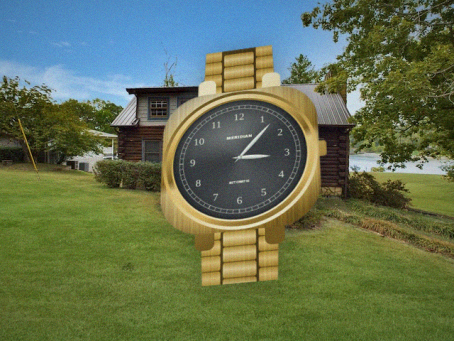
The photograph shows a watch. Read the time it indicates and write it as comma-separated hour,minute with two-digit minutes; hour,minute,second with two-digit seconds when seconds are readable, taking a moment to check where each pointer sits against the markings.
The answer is 3,07
